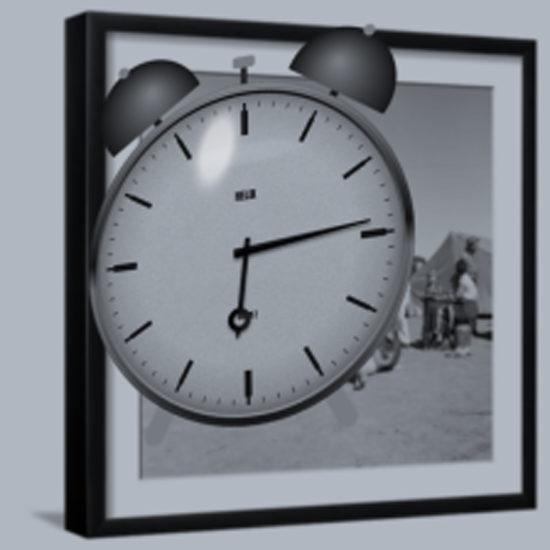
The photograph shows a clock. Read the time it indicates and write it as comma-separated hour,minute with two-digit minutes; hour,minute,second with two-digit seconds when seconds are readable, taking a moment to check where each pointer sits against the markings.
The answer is 6,14
